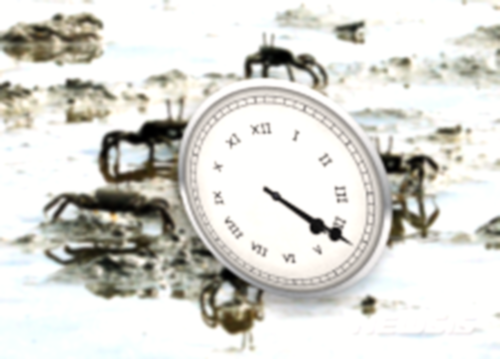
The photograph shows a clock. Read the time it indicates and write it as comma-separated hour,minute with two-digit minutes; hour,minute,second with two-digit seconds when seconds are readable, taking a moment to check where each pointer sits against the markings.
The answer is 4,21
